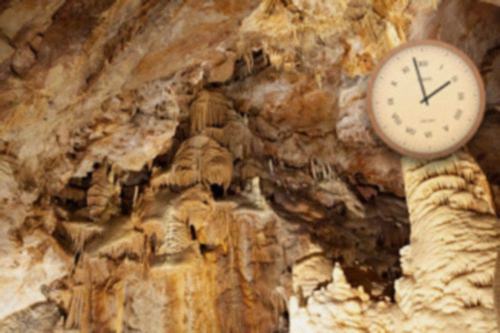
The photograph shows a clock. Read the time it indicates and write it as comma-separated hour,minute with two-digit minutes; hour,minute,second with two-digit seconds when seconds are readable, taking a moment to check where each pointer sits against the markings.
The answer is 1,58
